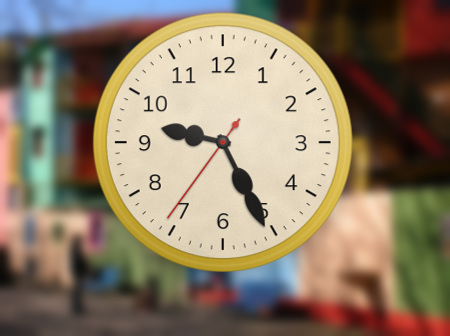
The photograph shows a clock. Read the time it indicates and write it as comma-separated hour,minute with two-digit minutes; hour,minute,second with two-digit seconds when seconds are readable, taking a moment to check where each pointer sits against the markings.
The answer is 9,25,36
